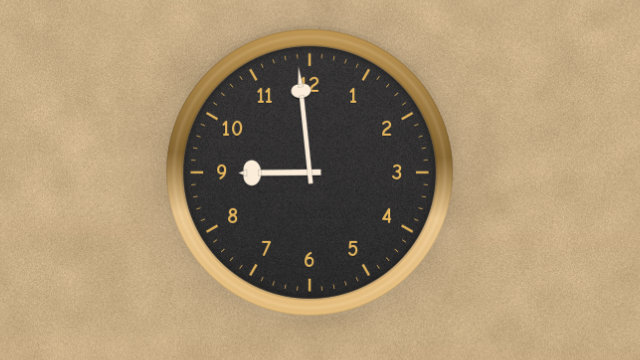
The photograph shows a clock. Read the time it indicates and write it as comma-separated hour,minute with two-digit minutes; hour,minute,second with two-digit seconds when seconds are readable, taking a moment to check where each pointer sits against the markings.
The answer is 8,59
